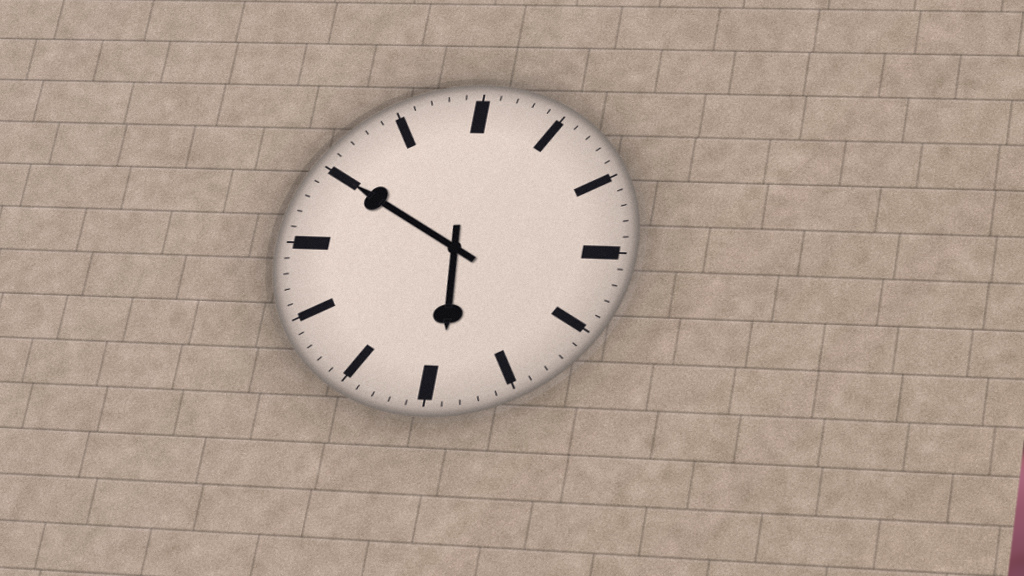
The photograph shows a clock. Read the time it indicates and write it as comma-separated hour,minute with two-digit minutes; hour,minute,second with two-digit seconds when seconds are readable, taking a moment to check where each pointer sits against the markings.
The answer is 5,50
